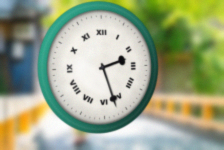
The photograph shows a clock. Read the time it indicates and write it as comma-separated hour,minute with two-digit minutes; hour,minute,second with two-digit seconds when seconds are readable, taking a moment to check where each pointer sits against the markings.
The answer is 2,27
